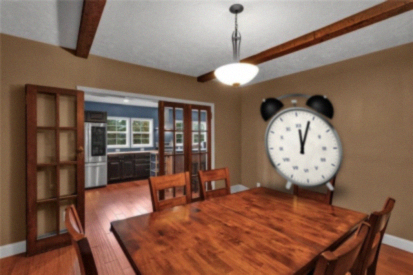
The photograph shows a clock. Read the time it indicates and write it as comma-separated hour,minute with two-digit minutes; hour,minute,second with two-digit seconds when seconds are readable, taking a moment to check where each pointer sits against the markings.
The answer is 12,04
